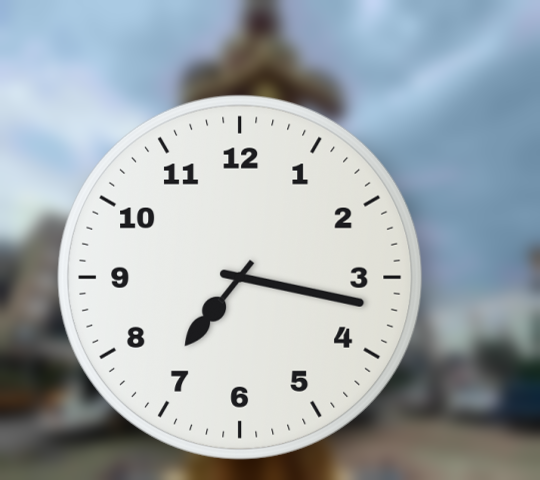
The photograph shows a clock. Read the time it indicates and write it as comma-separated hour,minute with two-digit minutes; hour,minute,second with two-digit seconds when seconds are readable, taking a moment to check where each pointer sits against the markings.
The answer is 7,17
